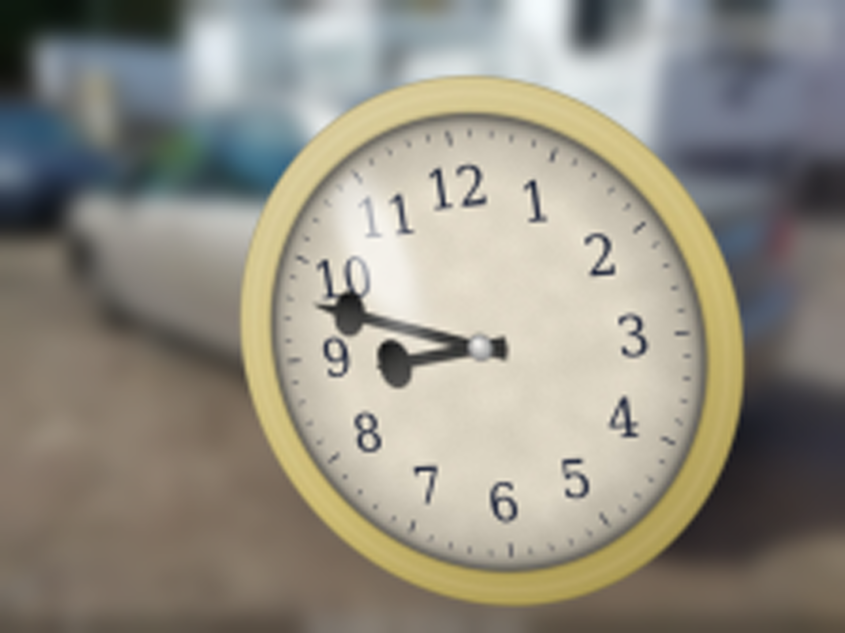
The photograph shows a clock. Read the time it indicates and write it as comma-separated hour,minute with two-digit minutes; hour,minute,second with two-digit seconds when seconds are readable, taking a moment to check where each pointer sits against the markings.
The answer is 8,48
